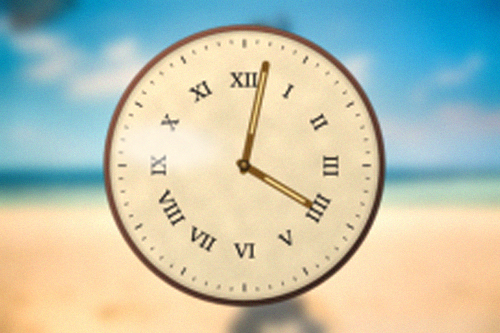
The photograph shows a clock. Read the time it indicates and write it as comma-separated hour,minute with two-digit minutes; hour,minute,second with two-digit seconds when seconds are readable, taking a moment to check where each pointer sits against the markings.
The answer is 4,02
